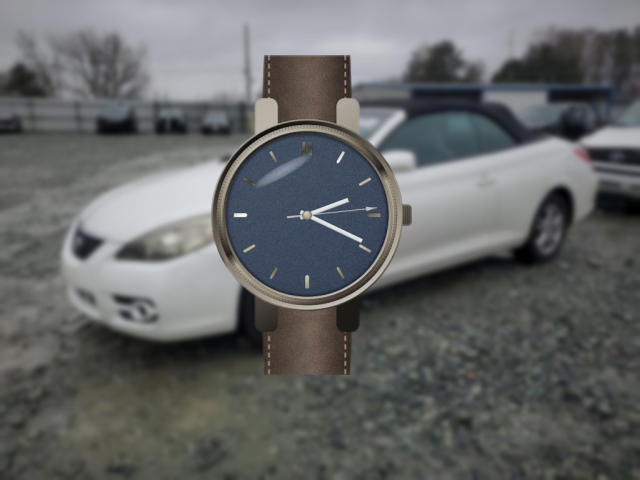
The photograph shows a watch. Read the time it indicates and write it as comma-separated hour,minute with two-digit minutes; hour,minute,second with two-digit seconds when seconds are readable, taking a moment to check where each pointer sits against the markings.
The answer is 2,19,14
